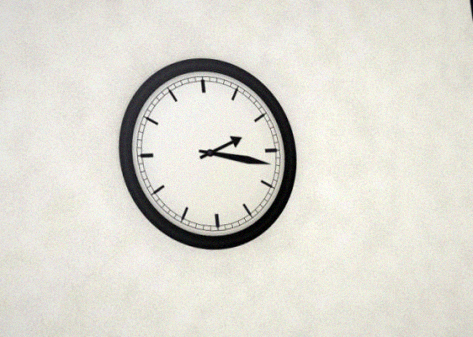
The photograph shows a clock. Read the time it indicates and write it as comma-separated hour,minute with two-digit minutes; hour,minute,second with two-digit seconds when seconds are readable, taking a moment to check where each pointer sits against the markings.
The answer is 2,17
